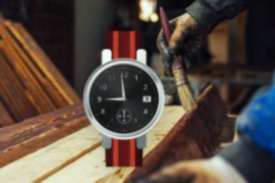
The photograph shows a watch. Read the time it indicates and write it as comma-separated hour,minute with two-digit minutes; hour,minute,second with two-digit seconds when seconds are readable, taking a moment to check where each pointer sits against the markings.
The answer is 8,59
